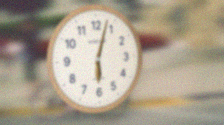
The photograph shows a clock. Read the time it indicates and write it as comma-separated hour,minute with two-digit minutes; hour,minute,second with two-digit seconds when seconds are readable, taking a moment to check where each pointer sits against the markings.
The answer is 6,03
